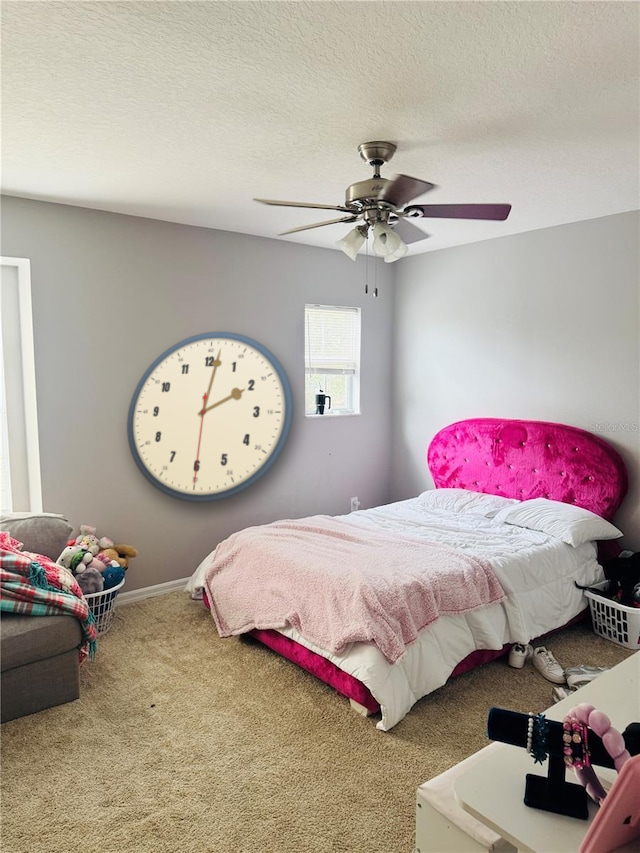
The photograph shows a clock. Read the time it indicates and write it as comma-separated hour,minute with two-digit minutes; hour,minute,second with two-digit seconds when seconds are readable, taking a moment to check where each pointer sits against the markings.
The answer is 2,01,30
